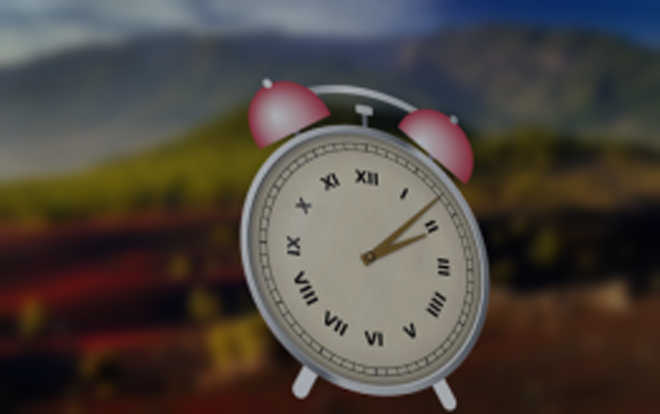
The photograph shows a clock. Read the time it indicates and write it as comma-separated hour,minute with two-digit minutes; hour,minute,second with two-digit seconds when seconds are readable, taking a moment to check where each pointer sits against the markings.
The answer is 2,08
